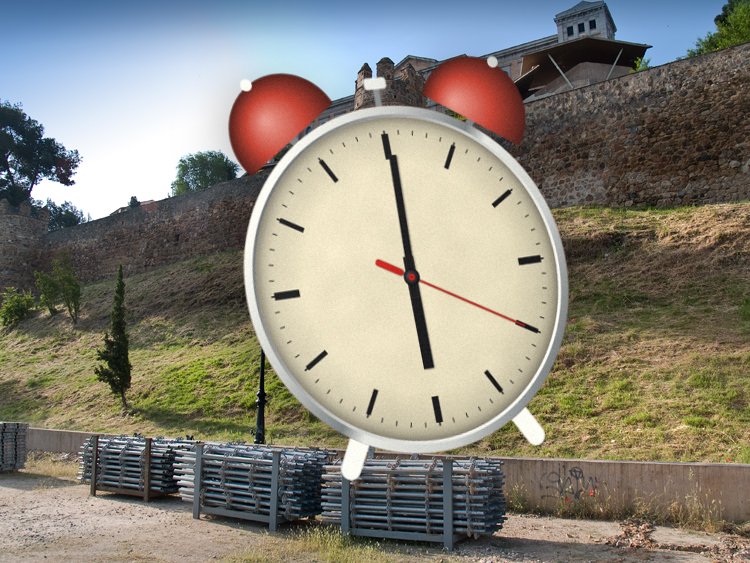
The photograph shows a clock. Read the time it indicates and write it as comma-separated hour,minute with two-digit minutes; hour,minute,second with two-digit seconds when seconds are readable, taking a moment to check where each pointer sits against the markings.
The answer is 6,00,20
